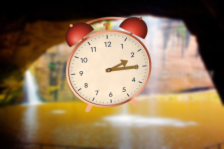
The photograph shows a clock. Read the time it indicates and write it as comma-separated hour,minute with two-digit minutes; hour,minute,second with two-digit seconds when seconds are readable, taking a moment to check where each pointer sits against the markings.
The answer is 2,15
